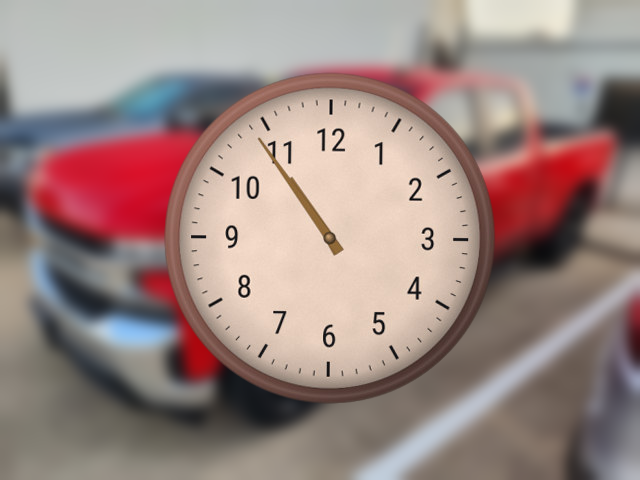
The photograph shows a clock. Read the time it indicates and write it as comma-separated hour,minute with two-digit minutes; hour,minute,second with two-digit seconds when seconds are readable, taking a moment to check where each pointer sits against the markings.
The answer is 10,54
